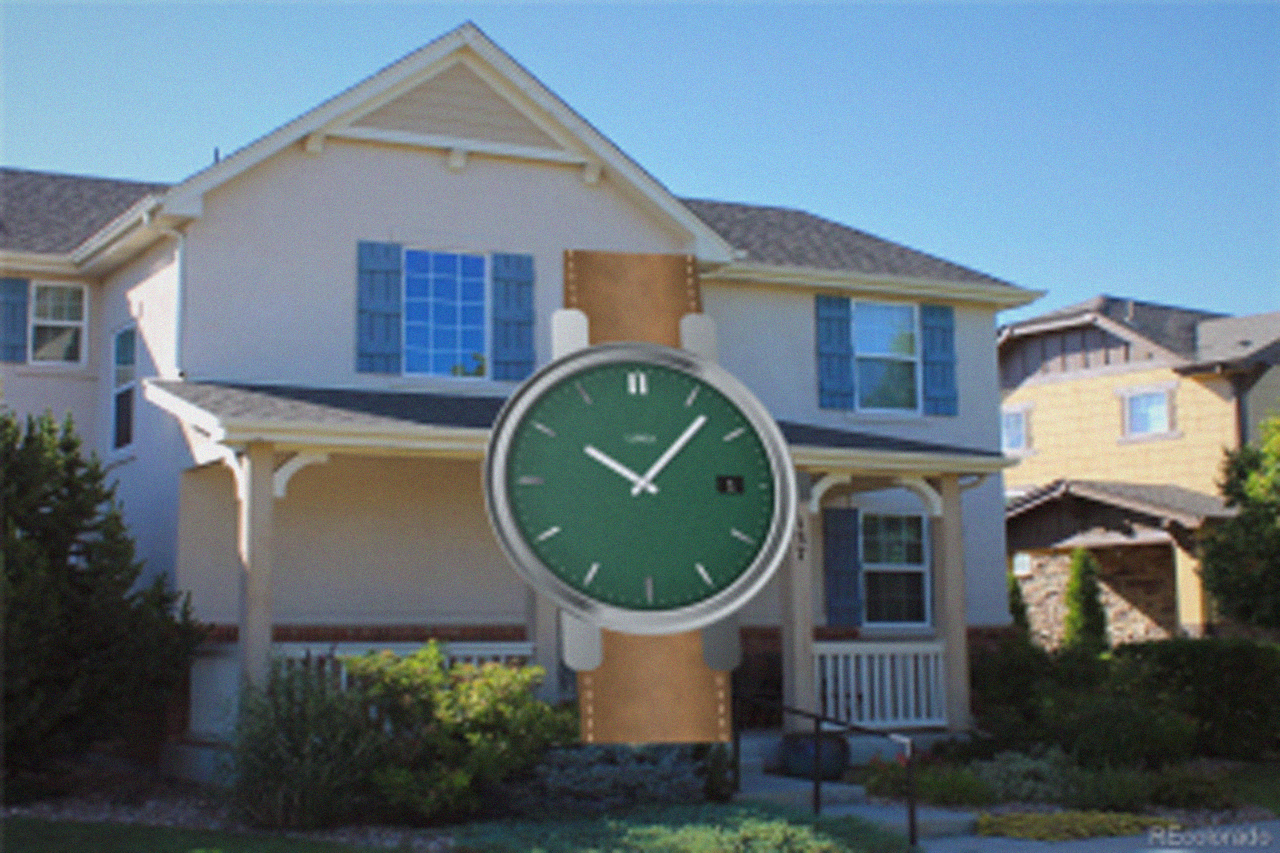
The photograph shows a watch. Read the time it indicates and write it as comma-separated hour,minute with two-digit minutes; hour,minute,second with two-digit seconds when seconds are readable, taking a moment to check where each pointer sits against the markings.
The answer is 10,07
